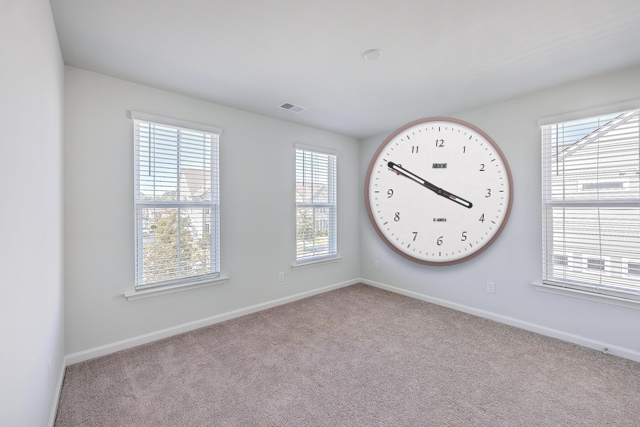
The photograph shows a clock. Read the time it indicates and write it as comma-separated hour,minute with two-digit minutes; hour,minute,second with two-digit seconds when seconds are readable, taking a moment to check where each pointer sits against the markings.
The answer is 3,49,49
